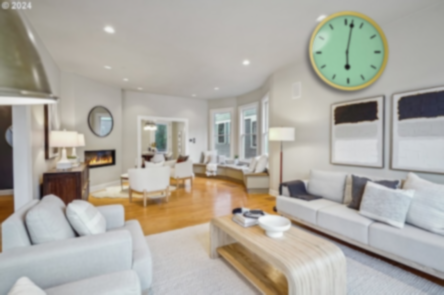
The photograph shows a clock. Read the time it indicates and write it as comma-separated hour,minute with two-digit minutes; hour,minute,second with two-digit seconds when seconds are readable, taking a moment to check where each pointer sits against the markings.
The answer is 6,02
